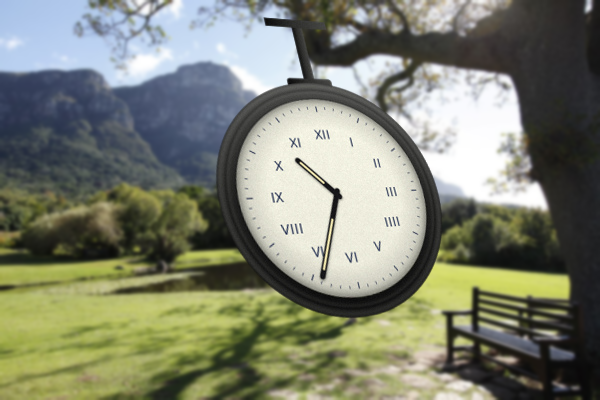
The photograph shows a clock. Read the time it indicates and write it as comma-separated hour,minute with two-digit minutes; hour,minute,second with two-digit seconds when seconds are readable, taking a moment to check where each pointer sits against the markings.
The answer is 10,34
